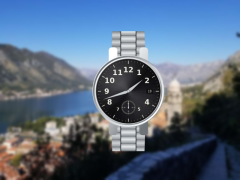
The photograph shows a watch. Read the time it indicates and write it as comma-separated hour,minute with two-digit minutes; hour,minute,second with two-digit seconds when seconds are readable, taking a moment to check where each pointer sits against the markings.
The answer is 1,42
